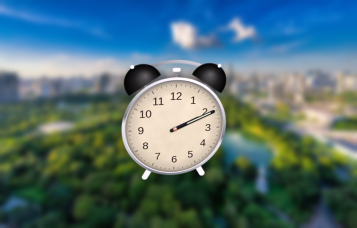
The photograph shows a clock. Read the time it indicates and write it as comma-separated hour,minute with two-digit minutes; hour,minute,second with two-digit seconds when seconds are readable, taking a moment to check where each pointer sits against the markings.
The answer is 2,11
